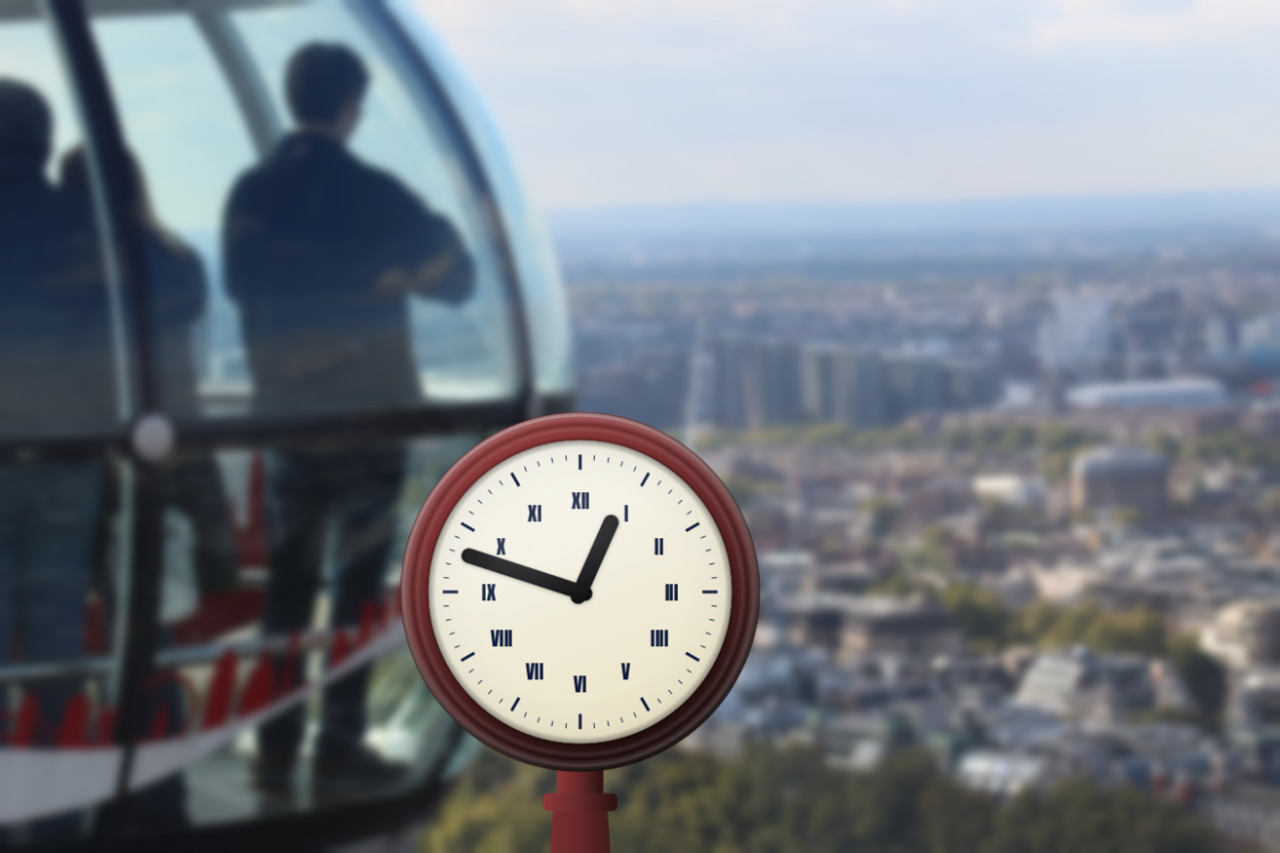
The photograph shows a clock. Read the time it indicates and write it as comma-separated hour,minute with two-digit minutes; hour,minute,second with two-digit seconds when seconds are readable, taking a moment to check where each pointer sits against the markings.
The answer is 12,48
